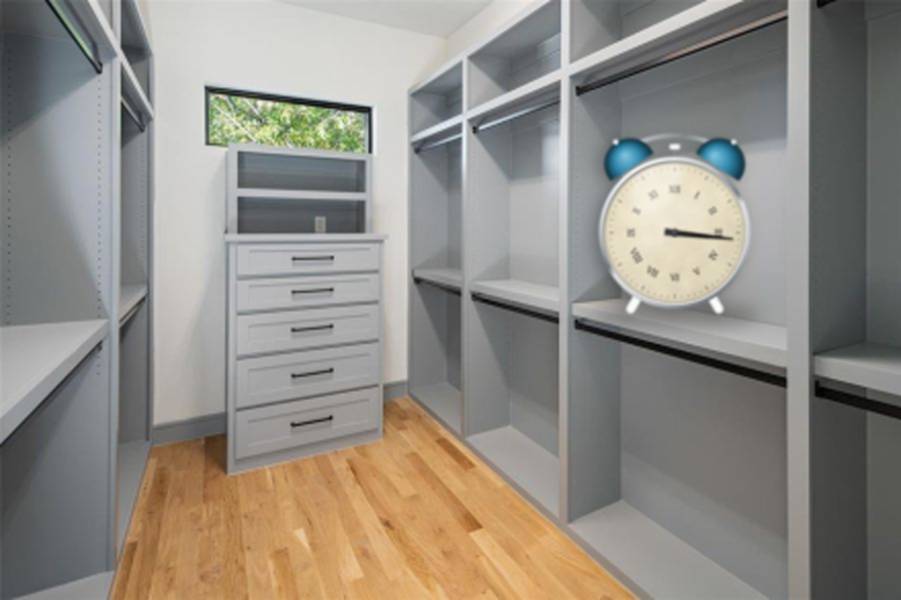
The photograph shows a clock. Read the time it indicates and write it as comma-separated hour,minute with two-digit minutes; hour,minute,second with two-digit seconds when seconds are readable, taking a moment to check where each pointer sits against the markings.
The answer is 3,16
